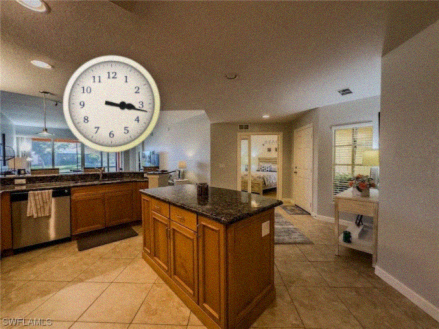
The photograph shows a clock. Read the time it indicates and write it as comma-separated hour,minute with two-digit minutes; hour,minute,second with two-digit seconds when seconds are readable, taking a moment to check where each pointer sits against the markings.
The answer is 3,17
